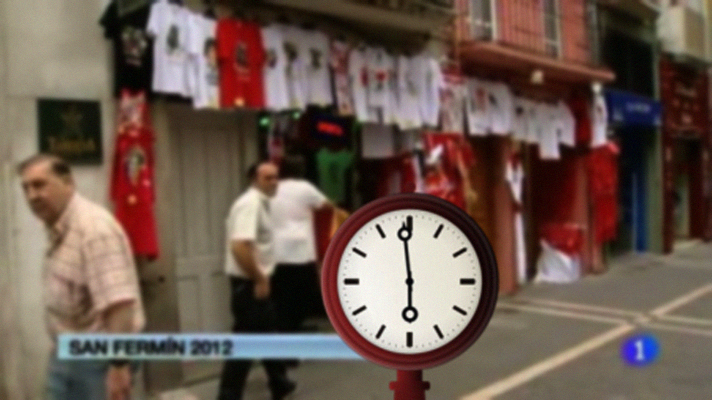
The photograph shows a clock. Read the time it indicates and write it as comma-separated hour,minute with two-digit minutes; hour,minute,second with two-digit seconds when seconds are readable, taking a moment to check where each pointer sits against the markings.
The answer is 5,59
